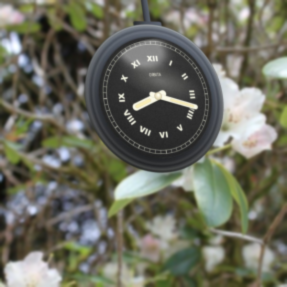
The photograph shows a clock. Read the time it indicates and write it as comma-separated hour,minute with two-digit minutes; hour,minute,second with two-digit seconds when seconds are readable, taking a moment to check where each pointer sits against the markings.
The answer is 8,18
